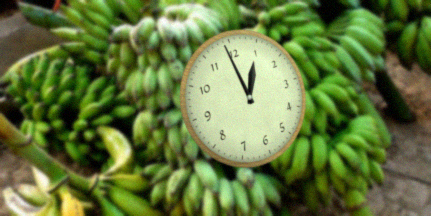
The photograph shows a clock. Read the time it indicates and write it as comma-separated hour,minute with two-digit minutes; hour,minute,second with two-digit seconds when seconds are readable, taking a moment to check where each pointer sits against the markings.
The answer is 12,59
